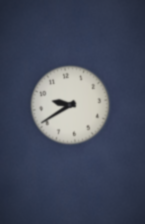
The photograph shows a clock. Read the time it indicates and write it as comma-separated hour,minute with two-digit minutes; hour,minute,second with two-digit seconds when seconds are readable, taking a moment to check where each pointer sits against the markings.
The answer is 9,41
